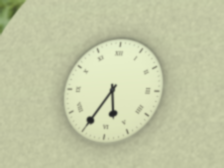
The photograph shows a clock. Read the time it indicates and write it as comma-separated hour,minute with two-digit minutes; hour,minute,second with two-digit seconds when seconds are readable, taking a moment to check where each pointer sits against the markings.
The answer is 5,35
